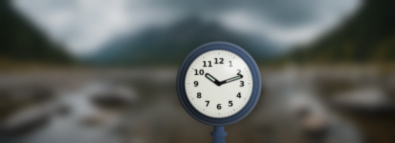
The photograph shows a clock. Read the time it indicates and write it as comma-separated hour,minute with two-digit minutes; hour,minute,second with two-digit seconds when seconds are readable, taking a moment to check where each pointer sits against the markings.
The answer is 10,12
